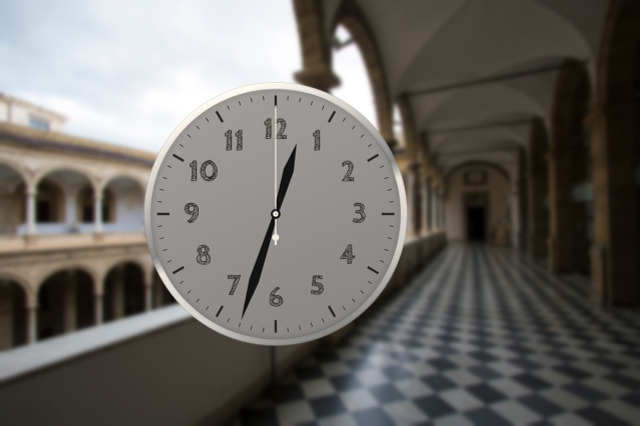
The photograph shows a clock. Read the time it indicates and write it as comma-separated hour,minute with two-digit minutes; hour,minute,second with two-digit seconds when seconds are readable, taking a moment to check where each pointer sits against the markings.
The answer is 12,33,00
